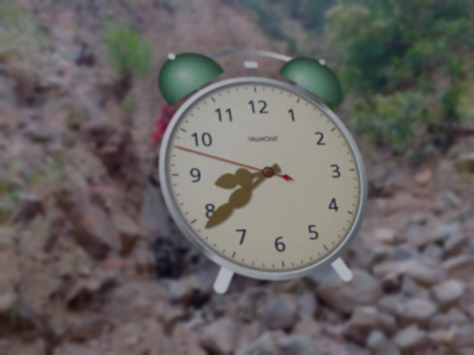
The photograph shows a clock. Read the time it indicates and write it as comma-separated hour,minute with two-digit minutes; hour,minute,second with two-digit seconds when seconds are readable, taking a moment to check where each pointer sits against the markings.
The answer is 8,38,48
